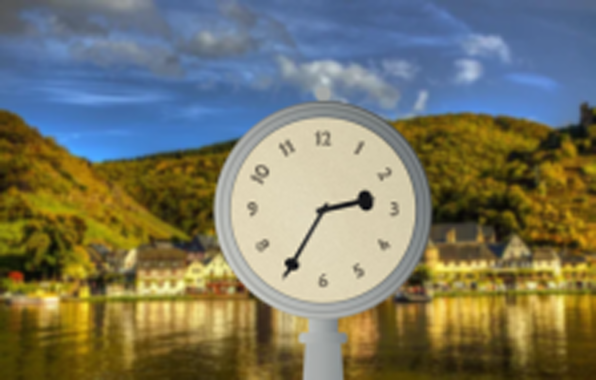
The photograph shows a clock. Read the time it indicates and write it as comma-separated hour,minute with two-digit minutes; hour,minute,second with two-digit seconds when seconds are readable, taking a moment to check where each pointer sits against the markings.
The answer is 2,35
